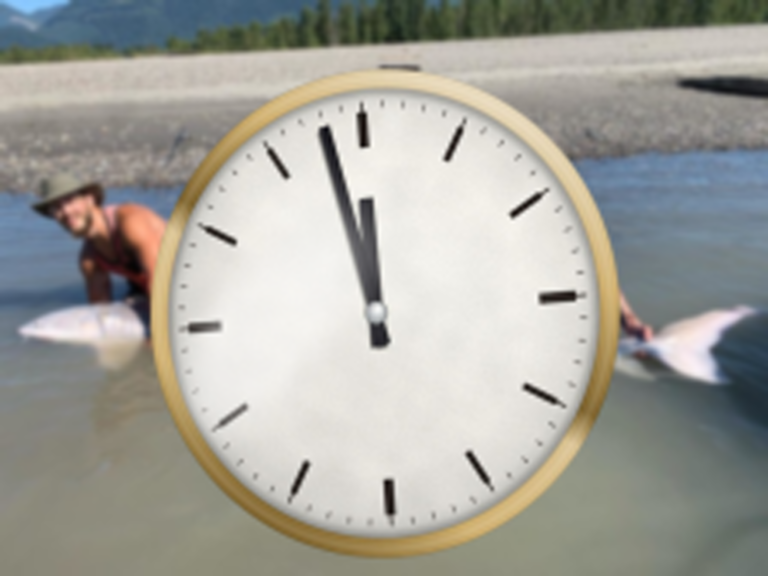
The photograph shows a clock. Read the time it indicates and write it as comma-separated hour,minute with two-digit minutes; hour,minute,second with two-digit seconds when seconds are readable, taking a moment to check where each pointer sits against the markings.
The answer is 11,58
